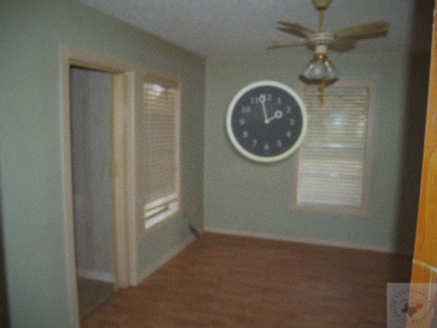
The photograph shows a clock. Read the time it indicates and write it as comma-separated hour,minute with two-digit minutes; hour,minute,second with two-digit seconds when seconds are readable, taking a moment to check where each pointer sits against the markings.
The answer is 1,58
